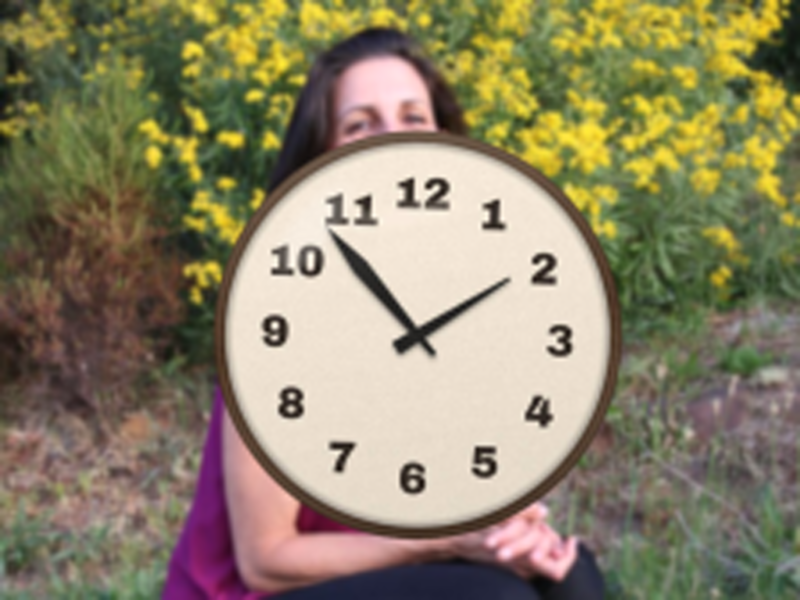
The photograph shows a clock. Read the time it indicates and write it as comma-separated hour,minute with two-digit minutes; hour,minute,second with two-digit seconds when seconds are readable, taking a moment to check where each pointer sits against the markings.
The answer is 1,53
